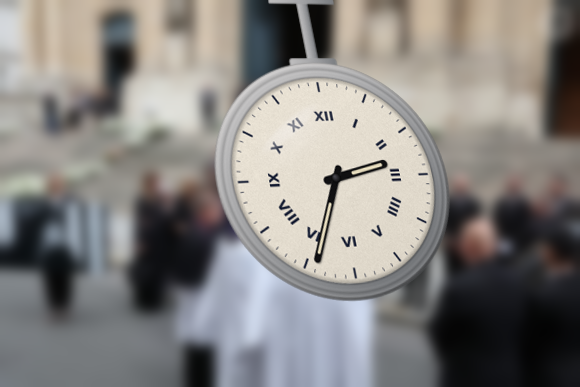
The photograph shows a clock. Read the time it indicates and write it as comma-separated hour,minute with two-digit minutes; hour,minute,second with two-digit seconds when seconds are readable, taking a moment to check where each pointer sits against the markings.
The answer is 2,34
